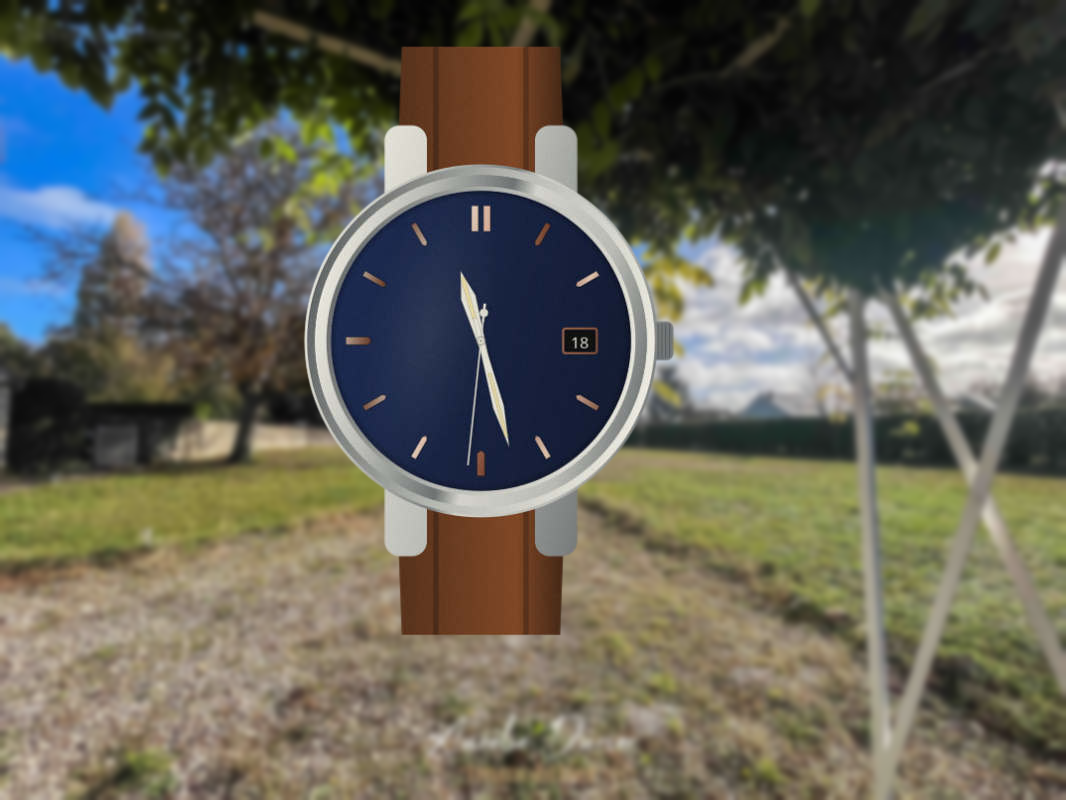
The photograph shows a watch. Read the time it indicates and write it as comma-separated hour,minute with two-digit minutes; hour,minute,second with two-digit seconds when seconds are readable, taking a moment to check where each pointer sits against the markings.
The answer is 11,27,31
